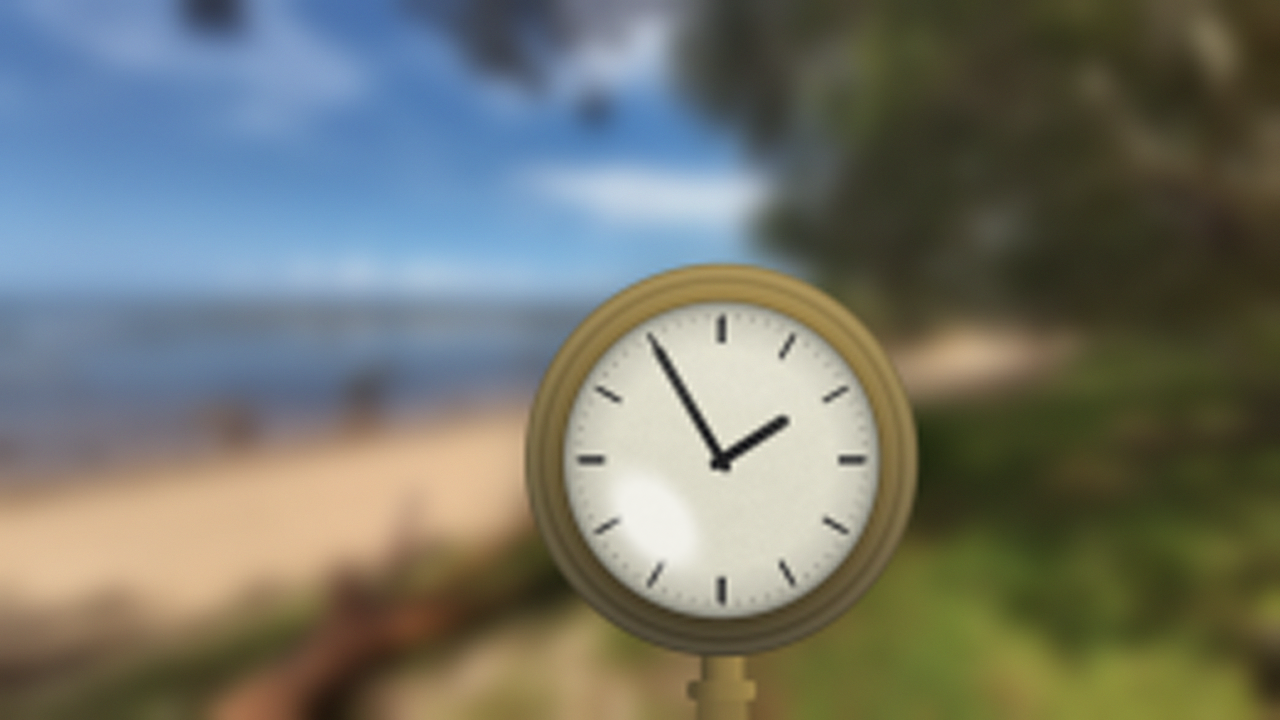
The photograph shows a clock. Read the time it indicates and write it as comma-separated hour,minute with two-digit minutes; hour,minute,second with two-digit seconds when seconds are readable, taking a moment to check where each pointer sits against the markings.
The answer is 1,55
